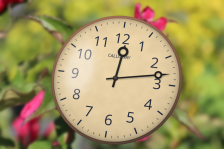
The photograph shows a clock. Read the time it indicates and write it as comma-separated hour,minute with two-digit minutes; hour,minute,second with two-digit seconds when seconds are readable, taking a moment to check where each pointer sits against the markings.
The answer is 12,13
